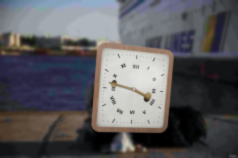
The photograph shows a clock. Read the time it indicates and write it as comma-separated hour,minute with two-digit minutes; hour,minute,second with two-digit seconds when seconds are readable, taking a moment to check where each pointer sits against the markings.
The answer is 3,47
